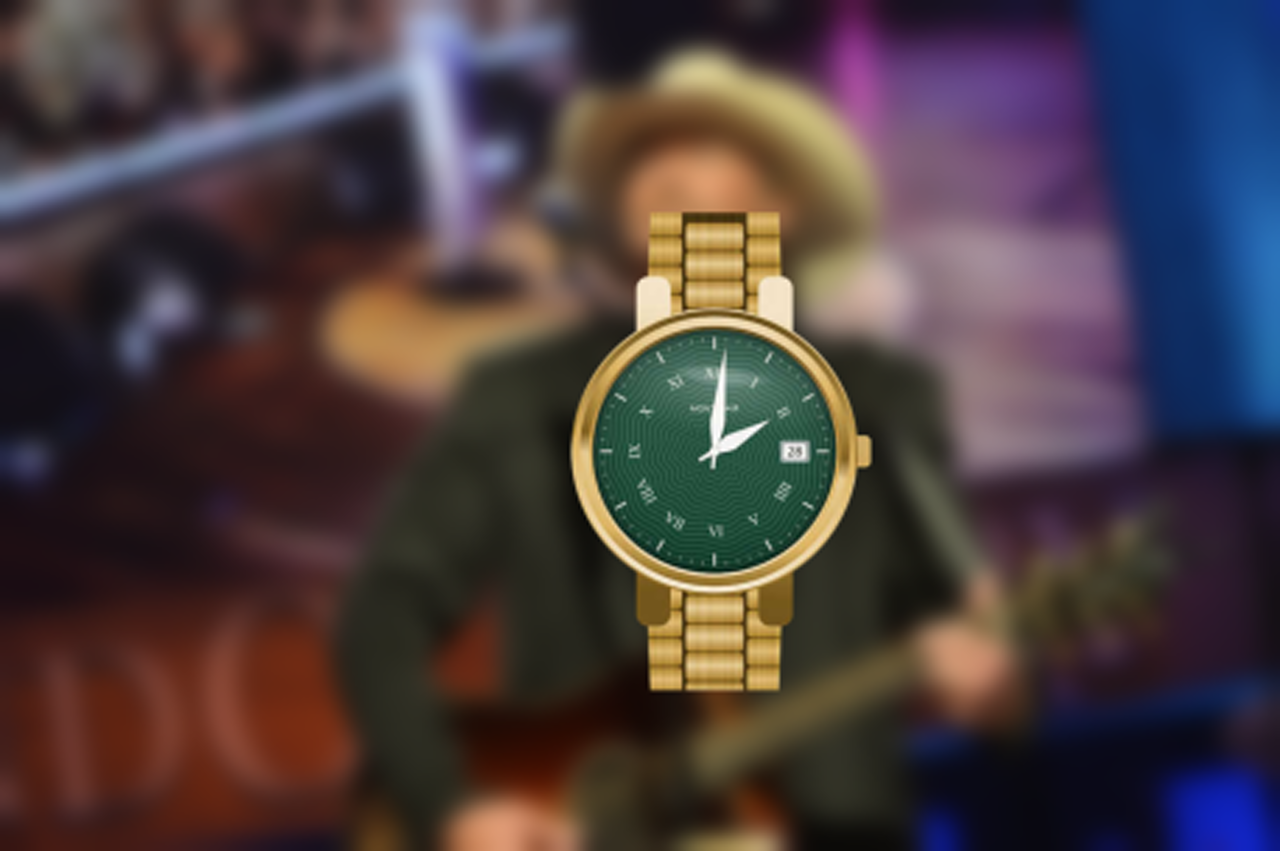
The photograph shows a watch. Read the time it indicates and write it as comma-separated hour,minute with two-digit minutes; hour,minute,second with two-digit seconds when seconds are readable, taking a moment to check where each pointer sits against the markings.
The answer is 2,01
